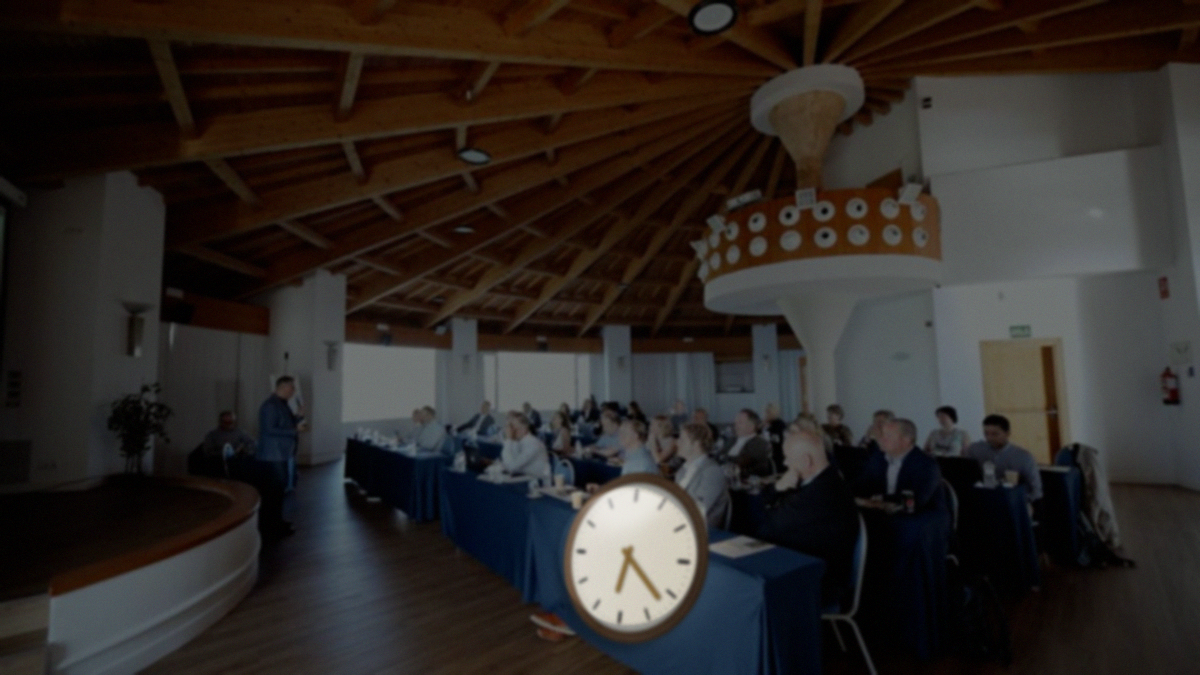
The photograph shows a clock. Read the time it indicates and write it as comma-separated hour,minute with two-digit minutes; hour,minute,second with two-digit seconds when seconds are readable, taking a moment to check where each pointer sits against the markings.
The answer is 6,22
